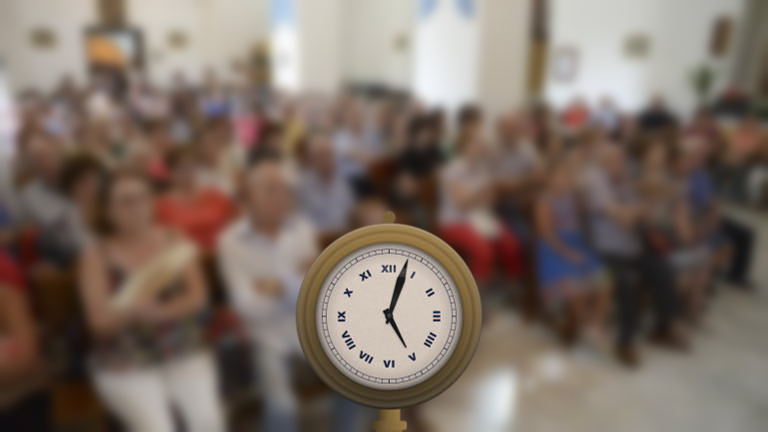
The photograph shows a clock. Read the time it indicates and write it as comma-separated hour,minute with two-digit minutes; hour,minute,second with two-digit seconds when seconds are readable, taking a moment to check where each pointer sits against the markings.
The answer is 5,03
